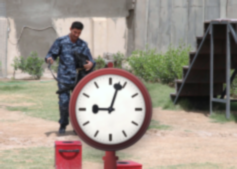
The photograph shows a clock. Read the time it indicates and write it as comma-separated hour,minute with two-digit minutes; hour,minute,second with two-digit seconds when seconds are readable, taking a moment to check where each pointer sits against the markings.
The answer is 9,03
